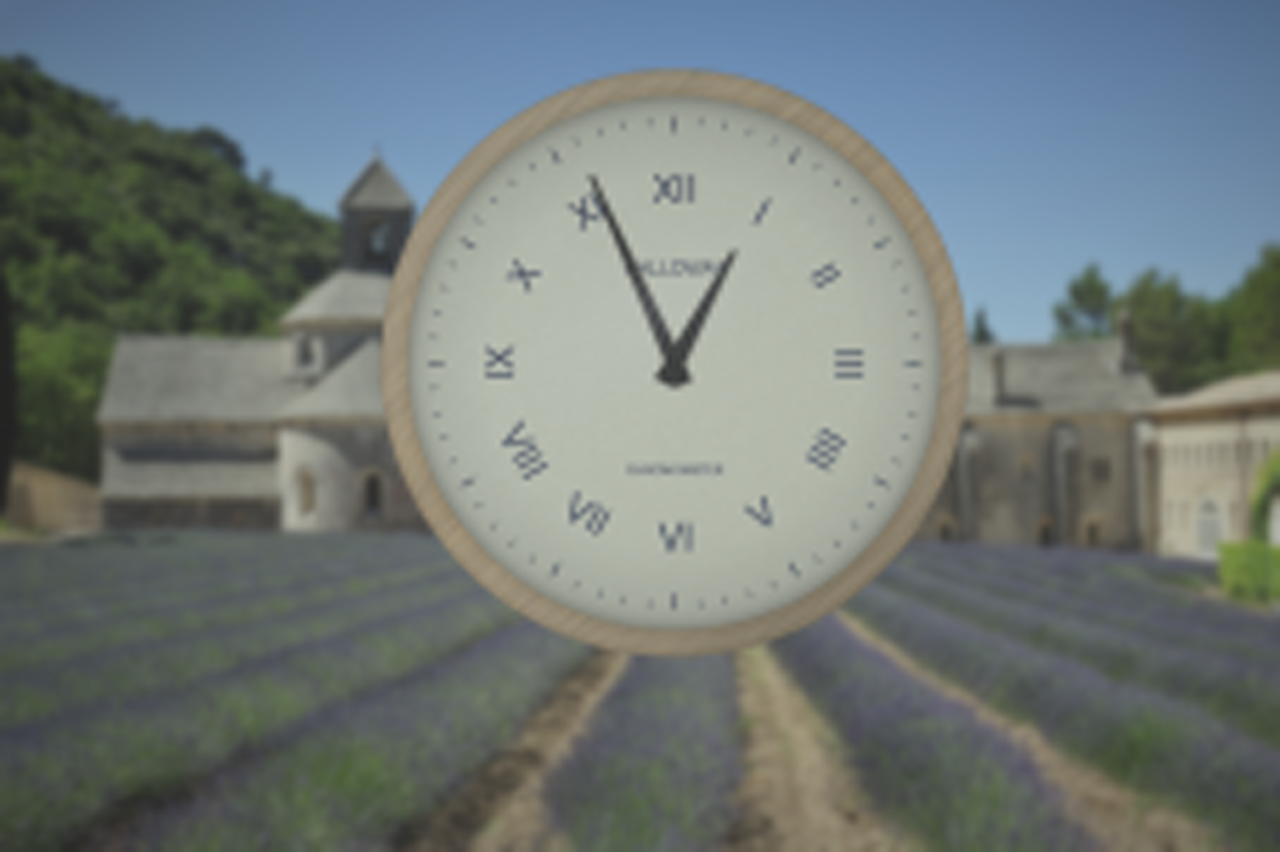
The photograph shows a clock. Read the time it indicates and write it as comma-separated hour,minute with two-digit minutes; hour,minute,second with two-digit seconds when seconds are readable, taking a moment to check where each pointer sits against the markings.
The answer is 12,56
